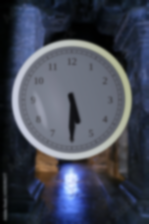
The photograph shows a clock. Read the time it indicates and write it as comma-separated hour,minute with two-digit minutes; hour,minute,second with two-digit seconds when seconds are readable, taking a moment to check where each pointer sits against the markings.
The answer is 5,30
